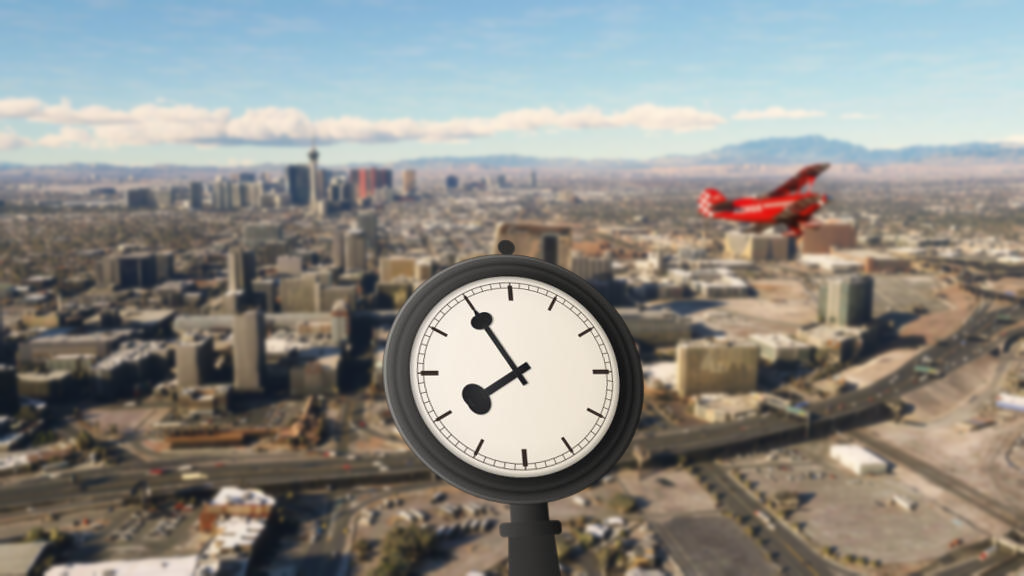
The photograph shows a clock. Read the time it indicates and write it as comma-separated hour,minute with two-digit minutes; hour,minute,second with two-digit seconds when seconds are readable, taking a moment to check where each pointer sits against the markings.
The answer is 7,55
